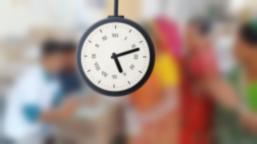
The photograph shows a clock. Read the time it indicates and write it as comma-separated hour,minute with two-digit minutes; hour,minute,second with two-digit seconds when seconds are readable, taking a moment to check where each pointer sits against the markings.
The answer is 5,12
